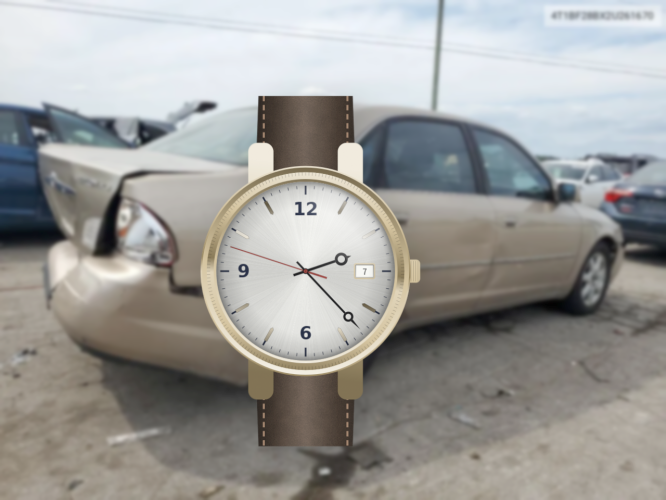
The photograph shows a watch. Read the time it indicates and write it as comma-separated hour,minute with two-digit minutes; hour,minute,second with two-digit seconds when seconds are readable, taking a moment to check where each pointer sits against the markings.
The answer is 2,22,48
